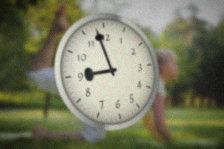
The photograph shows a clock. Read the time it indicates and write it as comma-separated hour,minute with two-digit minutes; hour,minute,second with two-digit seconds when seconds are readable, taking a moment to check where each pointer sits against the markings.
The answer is 8,58
